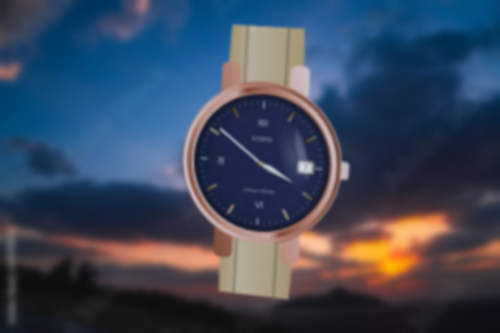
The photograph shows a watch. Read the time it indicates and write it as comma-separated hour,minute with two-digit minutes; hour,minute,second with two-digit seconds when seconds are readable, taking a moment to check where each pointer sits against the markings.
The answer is 3,51
